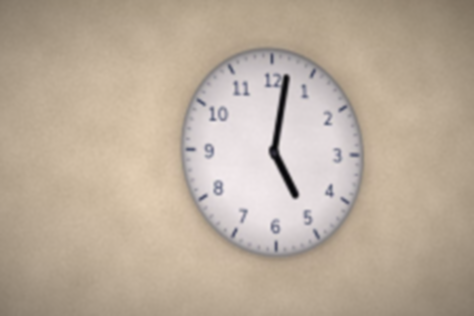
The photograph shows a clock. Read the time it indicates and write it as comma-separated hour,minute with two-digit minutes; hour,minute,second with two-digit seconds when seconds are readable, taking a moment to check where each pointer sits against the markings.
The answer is 5,02
